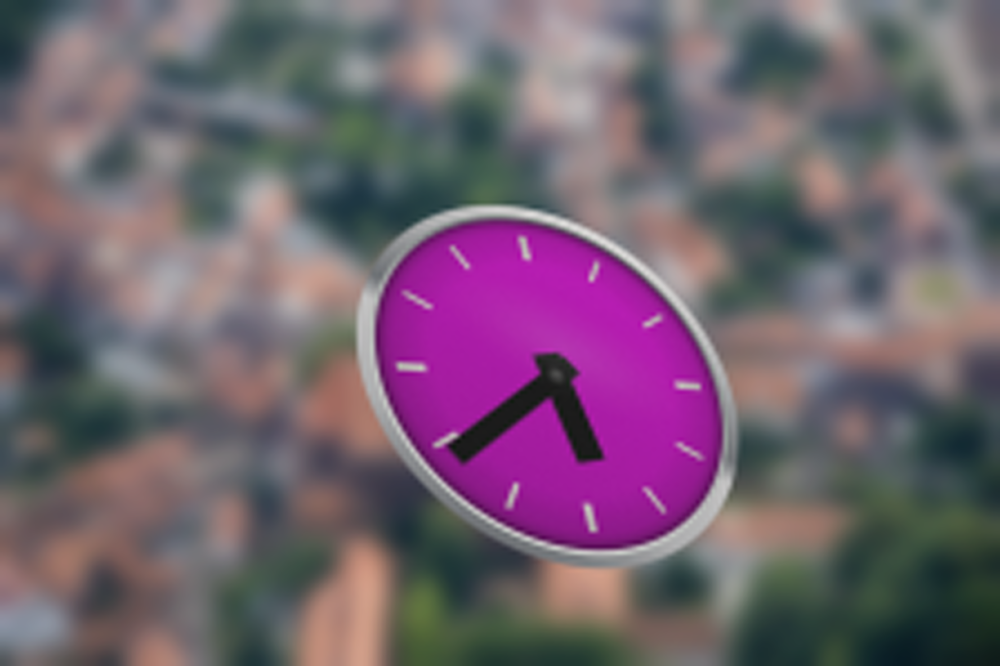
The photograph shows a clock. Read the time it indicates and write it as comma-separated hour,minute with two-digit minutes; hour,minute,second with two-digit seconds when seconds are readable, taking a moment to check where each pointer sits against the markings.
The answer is 5,39
